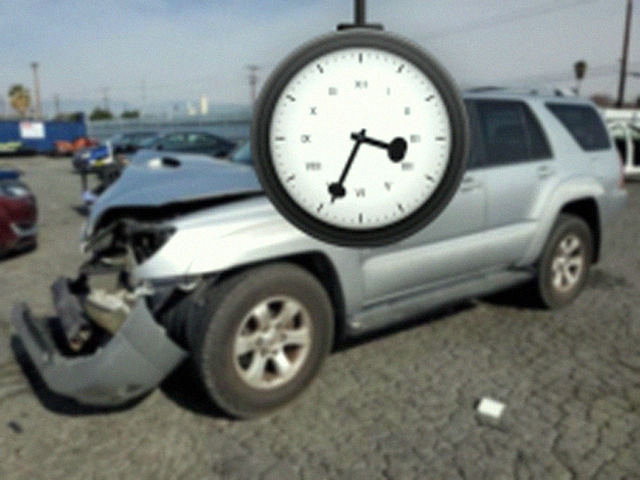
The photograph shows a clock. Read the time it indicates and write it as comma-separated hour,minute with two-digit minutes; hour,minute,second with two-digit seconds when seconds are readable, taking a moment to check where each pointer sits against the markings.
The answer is 3,34
